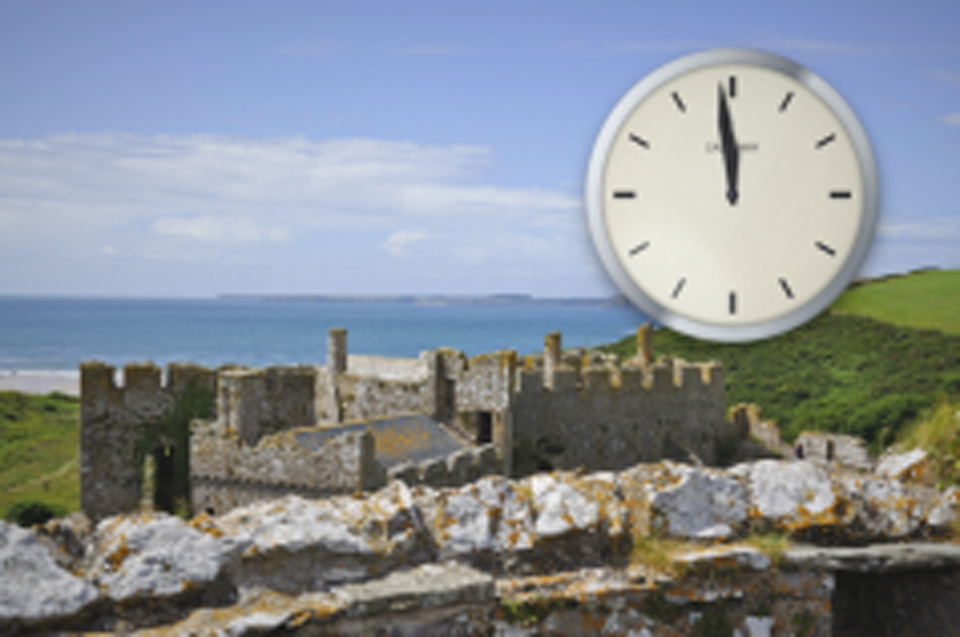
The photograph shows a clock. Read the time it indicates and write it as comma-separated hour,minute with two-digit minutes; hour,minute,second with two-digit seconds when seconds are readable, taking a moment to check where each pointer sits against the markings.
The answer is 11,59
